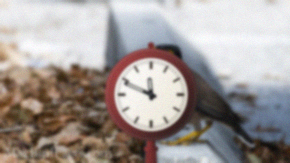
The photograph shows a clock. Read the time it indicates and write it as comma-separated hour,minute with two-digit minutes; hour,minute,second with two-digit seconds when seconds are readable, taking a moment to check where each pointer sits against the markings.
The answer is 11,49
